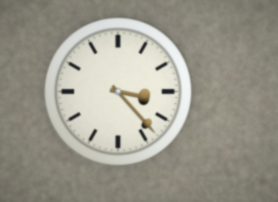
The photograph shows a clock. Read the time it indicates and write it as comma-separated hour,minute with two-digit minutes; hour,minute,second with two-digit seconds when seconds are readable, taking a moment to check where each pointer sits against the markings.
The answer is 3,23
